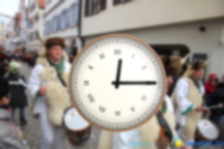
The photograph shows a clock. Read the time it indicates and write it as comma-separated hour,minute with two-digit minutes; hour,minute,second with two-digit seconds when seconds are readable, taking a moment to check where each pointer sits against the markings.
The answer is 12,15
